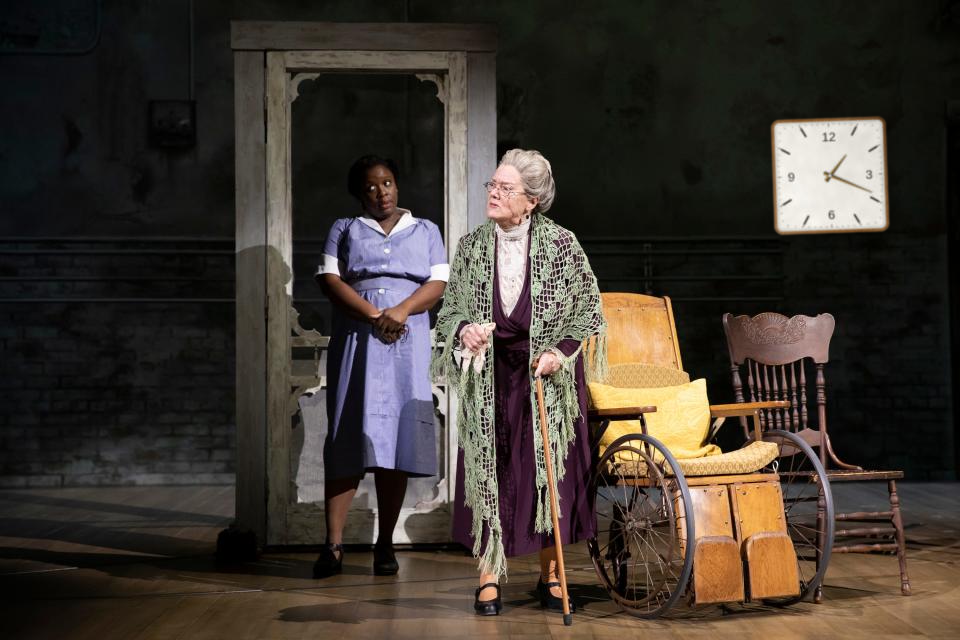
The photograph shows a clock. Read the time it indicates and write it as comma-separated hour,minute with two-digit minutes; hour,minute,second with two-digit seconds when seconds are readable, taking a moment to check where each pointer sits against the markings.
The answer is 1,19
